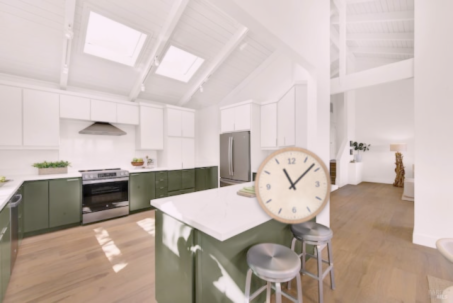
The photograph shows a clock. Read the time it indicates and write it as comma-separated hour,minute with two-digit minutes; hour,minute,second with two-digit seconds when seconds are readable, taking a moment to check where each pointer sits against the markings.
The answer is 11,08
